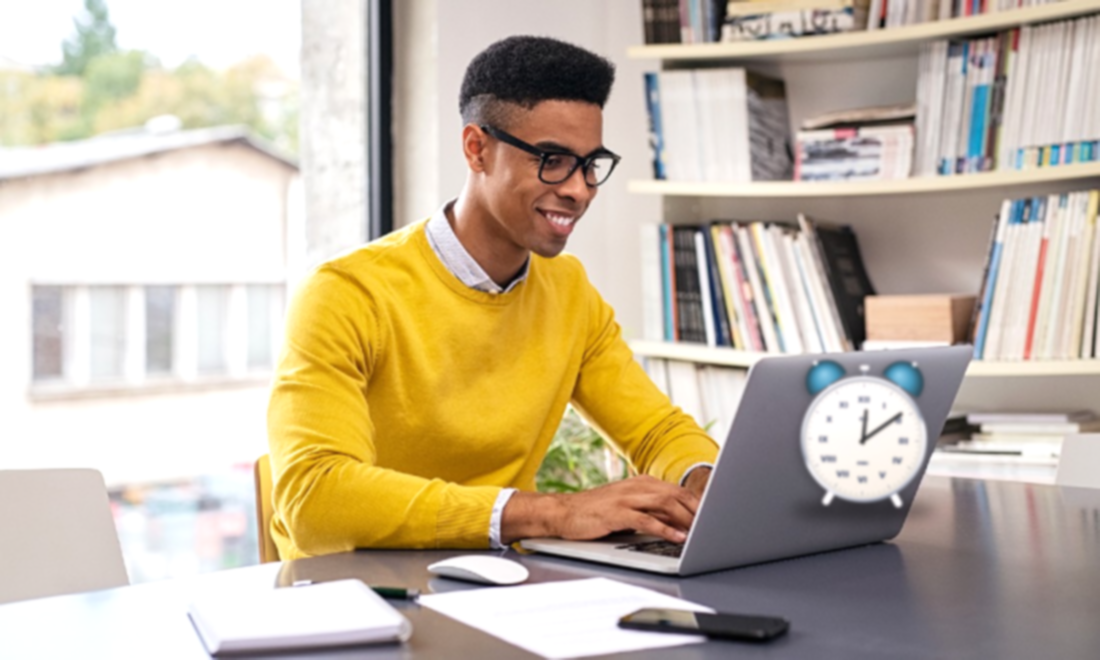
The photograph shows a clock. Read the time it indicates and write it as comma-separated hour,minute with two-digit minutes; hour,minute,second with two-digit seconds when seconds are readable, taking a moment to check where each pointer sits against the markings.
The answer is 12,09
